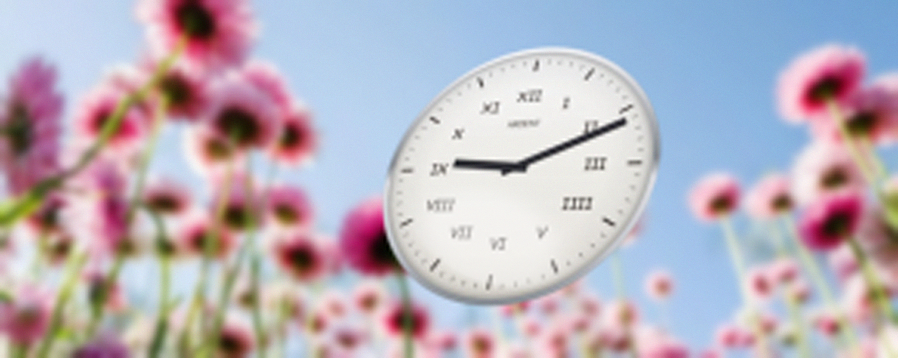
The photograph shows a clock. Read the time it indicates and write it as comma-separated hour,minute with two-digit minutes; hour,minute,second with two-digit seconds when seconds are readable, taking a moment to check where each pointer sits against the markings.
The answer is 9,11
